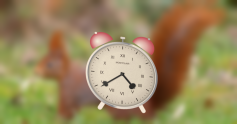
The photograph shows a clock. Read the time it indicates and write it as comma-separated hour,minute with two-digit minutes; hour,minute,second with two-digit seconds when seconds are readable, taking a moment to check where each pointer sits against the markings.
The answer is 4,39
